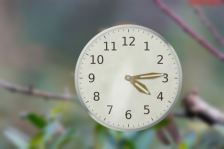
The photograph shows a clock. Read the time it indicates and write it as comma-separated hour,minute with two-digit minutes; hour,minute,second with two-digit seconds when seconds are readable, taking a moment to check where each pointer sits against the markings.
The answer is 4,14
